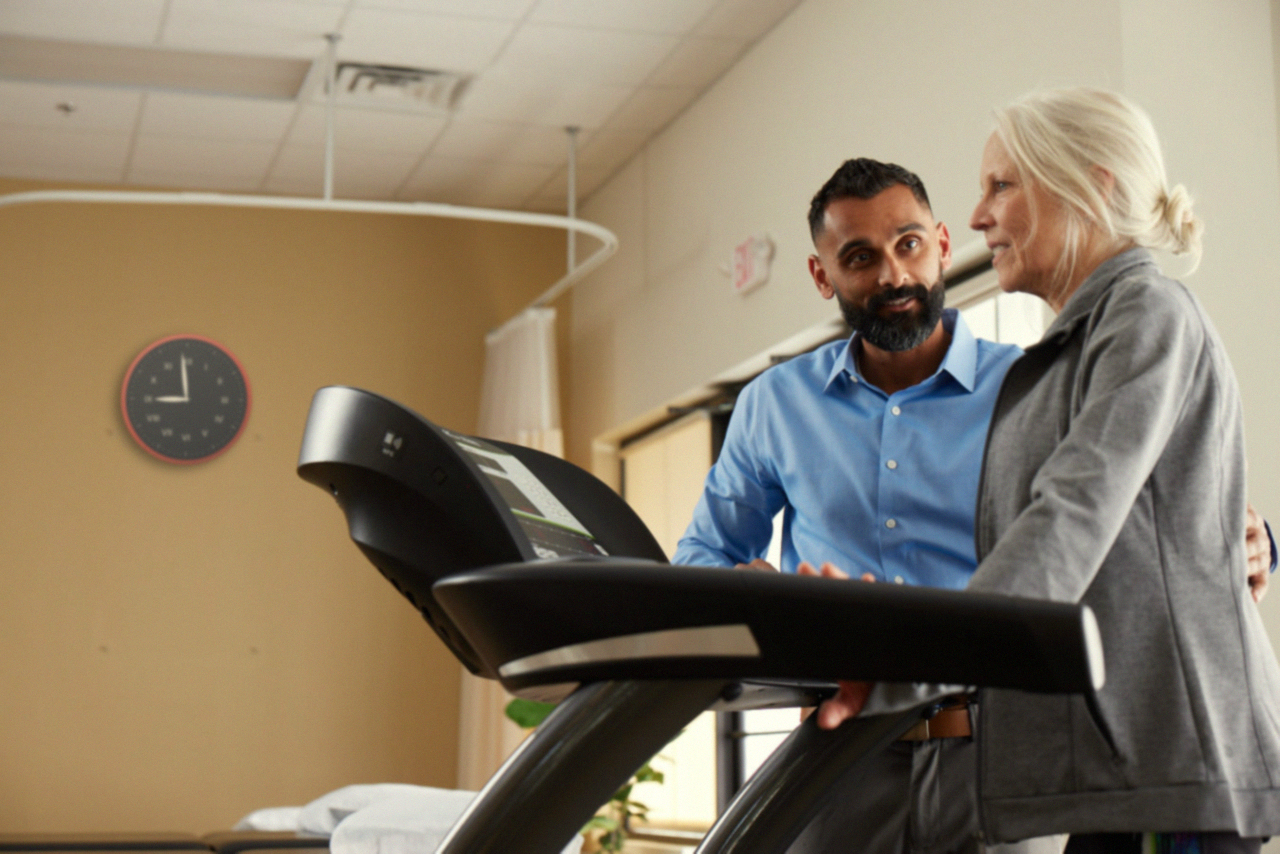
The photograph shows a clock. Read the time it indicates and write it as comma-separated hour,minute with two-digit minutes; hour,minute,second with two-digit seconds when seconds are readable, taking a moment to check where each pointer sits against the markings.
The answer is 8,59
